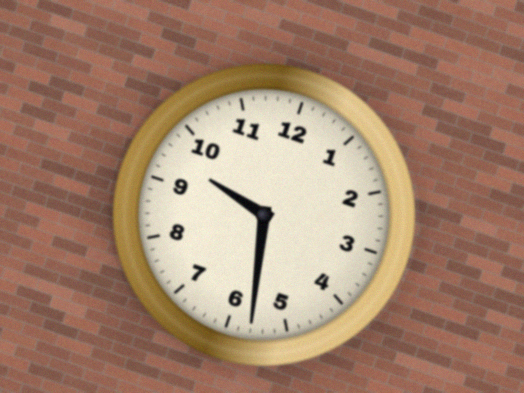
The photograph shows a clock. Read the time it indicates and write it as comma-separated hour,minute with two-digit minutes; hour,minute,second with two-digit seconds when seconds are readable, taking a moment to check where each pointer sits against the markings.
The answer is 9,28
